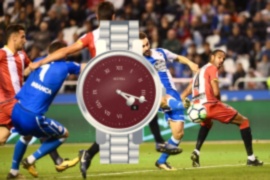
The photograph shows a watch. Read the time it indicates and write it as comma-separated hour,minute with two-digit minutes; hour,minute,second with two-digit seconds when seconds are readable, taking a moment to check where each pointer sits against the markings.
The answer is 4,18
